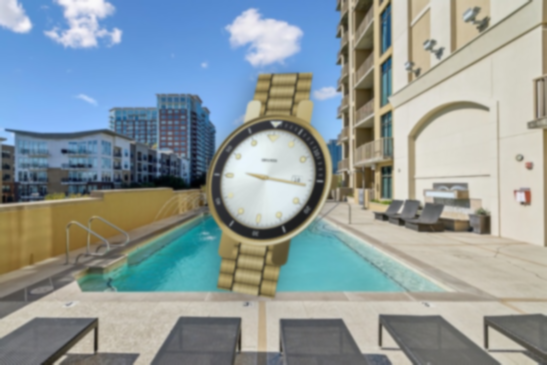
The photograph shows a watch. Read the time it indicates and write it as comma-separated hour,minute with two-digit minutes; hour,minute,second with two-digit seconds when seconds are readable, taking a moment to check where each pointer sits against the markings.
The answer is 9,16
